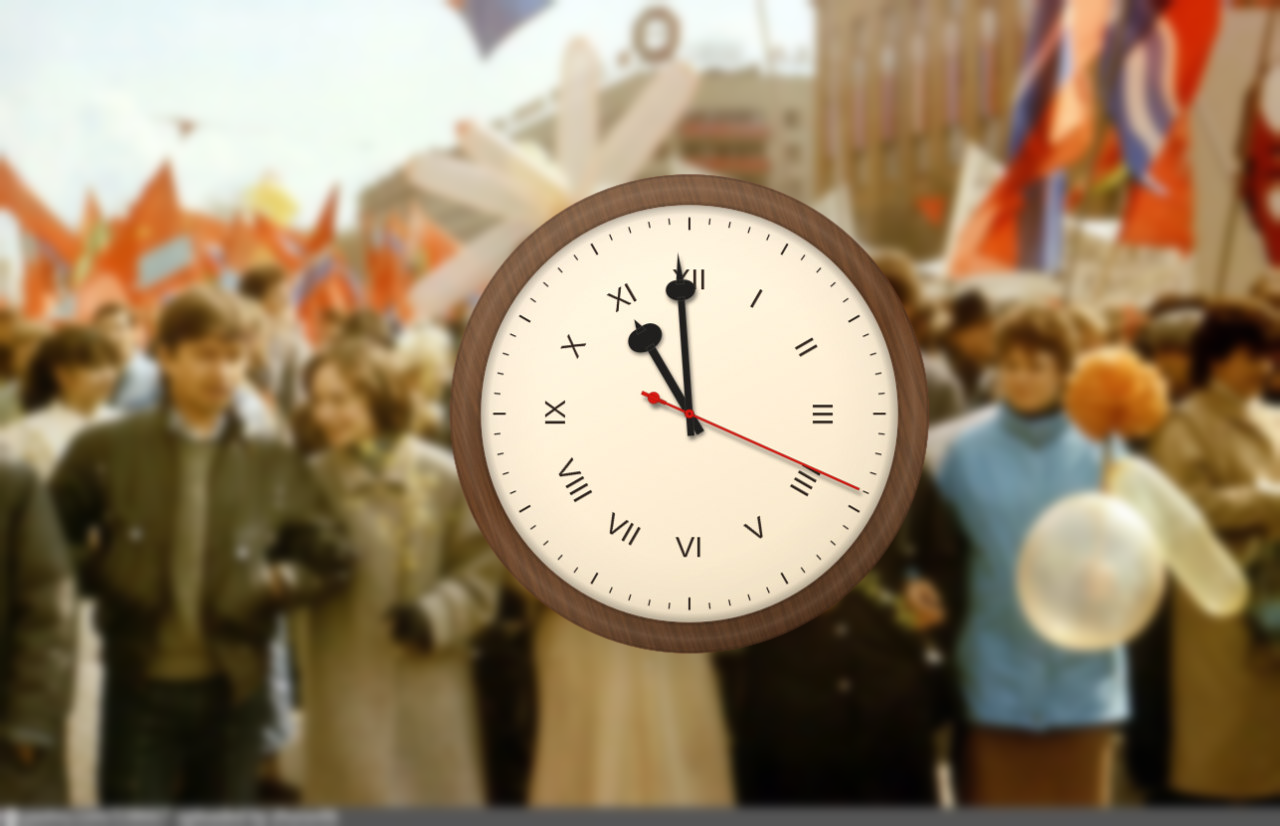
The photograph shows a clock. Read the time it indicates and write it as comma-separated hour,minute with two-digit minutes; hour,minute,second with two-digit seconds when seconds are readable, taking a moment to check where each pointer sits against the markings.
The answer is 10,59,19
